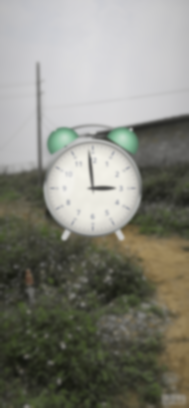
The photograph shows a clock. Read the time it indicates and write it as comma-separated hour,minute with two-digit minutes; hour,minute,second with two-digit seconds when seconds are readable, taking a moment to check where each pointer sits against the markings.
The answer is 2,59
